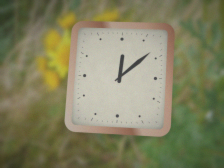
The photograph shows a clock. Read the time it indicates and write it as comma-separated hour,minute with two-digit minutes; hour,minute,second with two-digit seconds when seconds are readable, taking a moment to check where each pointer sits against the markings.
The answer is 12,08
